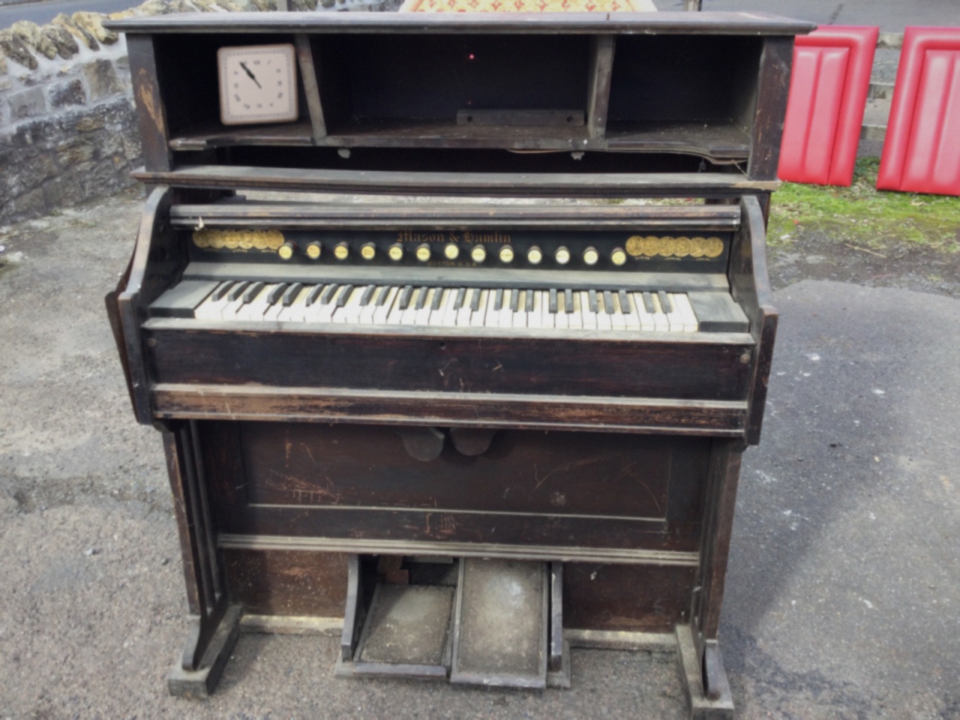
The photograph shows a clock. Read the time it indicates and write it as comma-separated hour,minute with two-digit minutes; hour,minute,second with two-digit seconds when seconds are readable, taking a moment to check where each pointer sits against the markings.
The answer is 10,54
